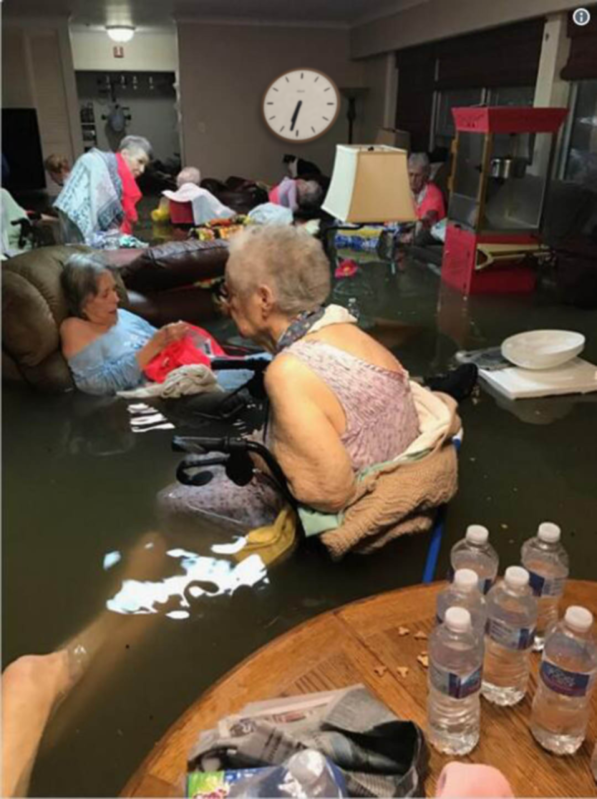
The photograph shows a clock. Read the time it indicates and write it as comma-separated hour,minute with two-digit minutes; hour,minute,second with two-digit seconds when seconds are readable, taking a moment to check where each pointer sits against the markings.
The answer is 6,32
